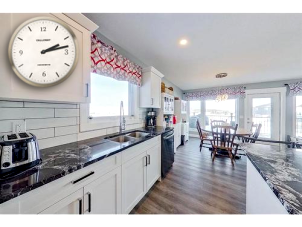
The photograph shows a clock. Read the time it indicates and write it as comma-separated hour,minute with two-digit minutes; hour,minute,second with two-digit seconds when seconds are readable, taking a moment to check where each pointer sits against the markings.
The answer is 2,13
